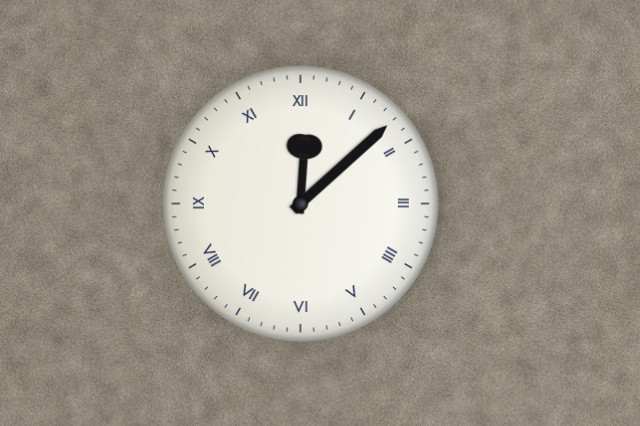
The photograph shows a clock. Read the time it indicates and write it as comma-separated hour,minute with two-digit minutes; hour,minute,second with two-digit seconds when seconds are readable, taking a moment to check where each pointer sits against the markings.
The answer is 12,08
